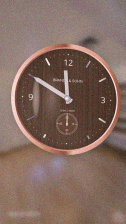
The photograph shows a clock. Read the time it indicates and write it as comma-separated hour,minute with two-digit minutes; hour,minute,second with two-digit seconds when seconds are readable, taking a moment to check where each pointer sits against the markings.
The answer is 11,50
